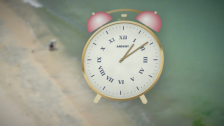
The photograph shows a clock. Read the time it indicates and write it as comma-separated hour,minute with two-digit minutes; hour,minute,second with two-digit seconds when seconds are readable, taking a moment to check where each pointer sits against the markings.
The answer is 1,09
